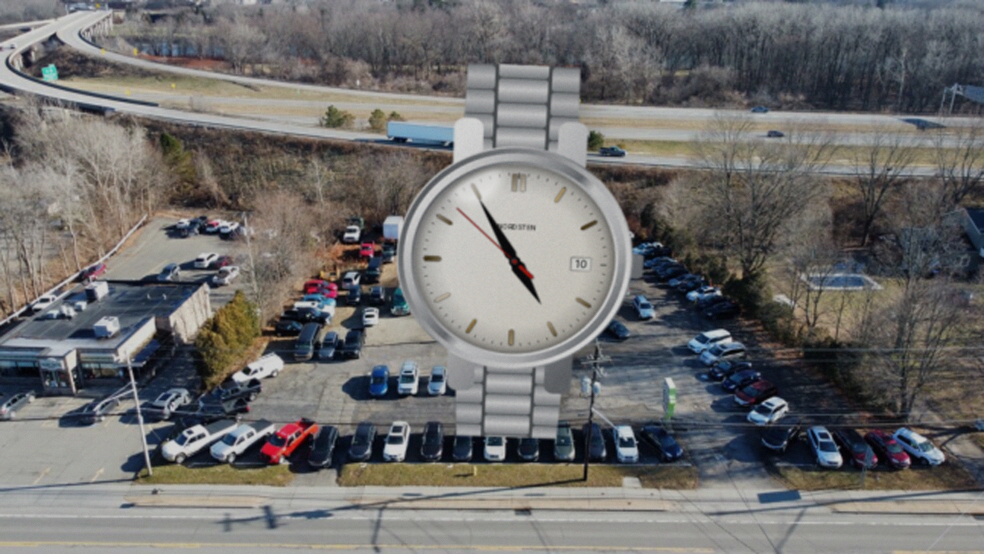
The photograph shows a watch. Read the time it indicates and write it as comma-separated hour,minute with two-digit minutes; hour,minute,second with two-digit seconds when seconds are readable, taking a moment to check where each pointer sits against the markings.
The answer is 4,54,52
